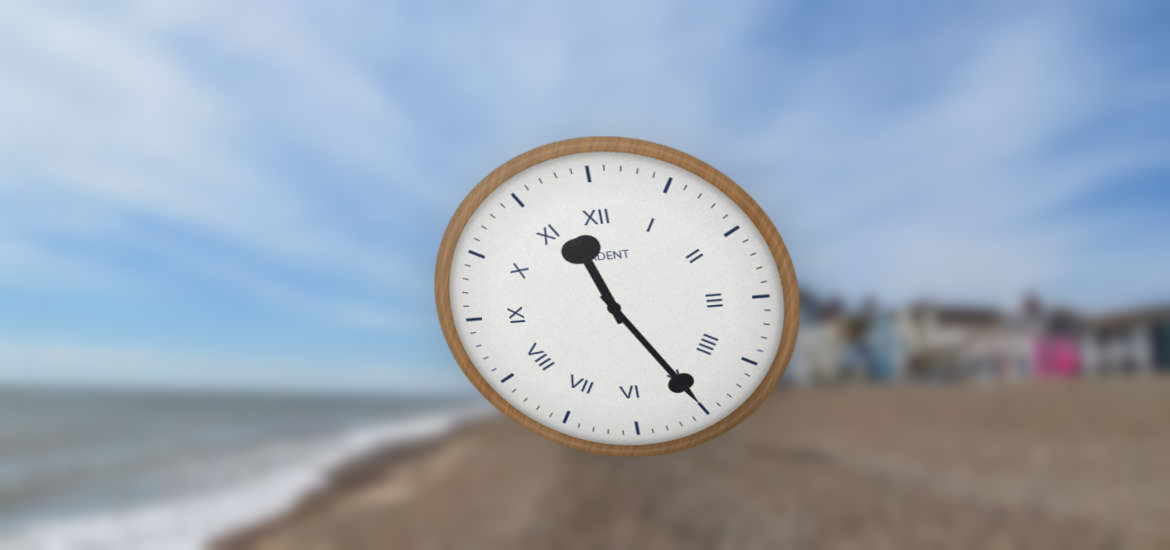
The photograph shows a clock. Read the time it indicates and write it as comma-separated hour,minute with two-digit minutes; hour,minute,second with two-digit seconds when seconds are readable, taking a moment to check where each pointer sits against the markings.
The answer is 11,25
